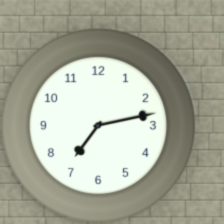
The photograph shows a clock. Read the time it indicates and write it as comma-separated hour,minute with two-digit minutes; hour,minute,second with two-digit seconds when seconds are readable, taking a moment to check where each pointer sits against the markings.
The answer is 7,13
